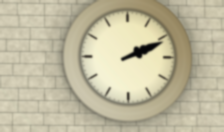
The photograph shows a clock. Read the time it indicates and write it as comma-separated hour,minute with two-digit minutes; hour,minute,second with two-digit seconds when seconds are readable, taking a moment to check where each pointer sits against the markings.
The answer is 2,11
